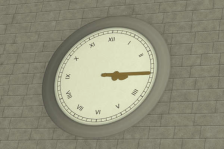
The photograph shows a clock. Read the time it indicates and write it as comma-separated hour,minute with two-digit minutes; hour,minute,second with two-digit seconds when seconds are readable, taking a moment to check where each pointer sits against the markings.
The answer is 3,15
